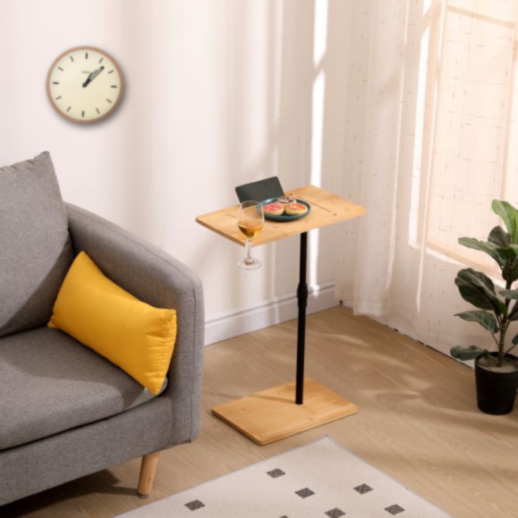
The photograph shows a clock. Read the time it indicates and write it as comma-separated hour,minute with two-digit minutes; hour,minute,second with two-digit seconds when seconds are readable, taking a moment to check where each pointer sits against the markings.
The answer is 1,07
